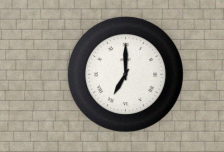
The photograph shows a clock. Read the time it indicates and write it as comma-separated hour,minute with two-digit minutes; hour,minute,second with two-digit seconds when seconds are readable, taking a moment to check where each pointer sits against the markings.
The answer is 7,00
